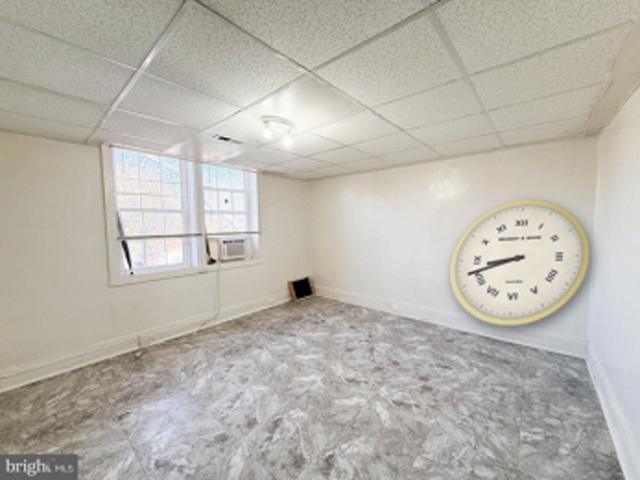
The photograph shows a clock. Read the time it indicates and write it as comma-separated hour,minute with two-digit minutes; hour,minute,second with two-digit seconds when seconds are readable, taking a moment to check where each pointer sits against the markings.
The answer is 8,42
